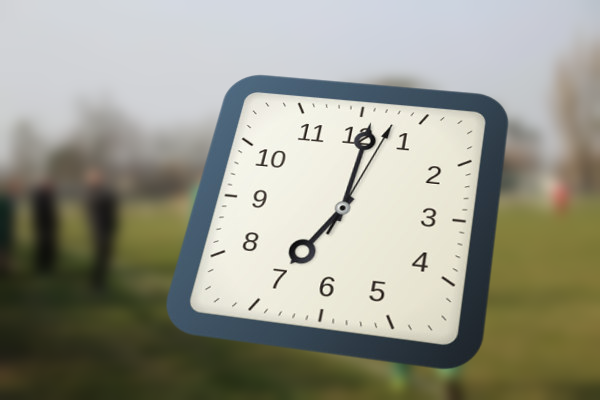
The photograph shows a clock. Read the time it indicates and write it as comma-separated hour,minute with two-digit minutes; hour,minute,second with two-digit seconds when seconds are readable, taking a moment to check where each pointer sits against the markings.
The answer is 7,01,03
